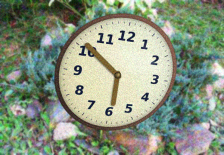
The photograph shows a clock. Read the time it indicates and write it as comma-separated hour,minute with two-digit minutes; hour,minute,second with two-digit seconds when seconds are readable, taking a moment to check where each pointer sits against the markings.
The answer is 5,51
